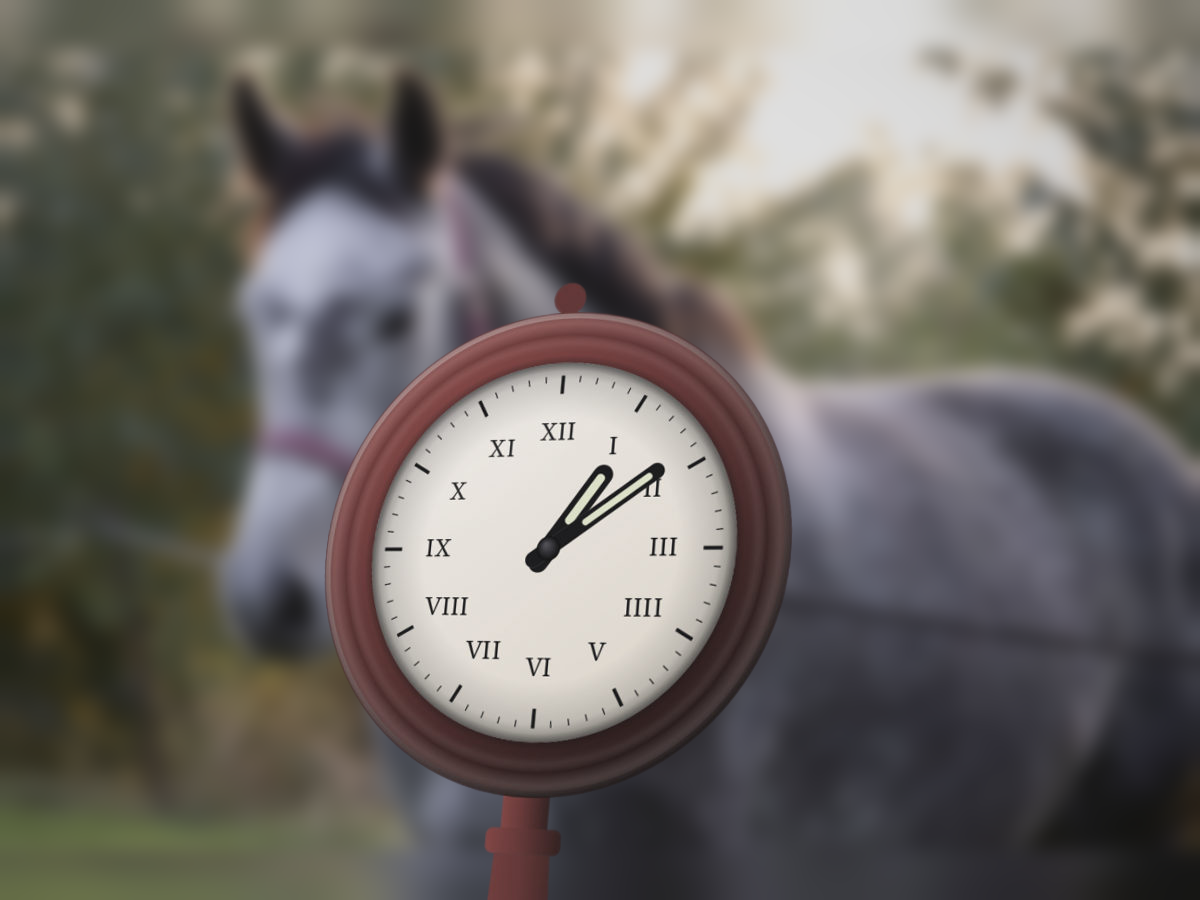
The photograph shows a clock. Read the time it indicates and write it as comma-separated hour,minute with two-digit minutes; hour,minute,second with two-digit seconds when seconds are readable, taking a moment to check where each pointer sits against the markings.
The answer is 1,09
